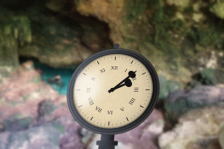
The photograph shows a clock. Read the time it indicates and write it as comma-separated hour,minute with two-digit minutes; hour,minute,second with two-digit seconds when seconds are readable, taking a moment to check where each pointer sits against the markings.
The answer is 2,08
